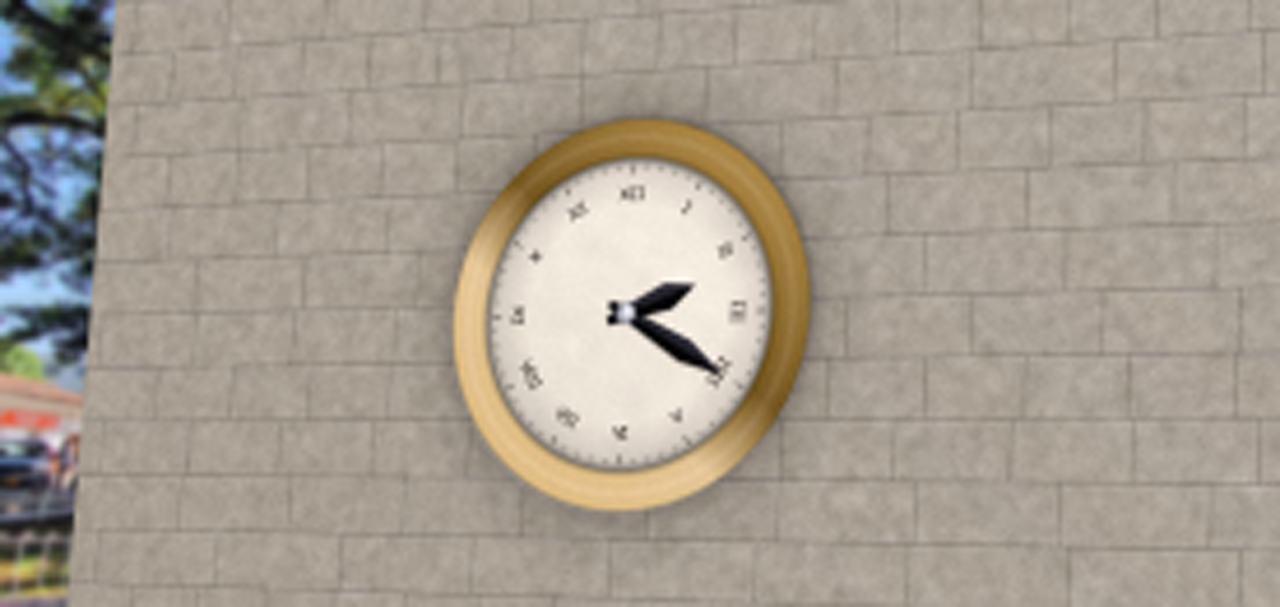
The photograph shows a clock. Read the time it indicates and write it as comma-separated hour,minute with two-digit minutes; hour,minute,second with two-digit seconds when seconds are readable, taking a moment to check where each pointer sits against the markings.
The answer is 2,20
